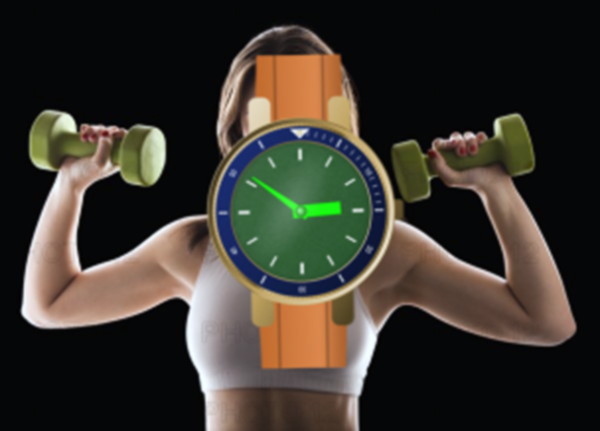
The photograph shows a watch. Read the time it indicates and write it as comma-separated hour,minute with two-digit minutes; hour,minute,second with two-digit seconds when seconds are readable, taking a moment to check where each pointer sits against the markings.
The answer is 2,51
